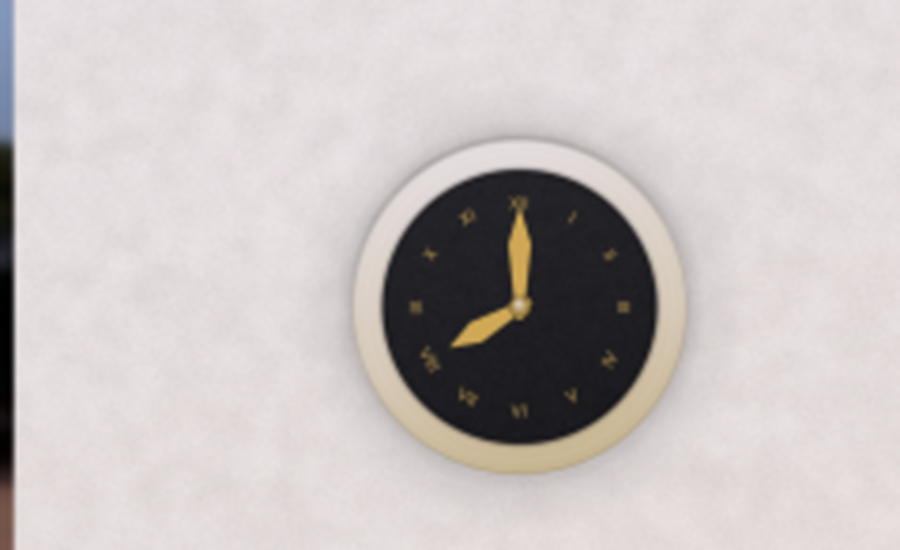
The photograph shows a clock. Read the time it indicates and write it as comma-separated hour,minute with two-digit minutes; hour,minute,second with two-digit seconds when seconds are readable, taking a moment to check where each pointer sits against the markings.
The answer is 8,00
